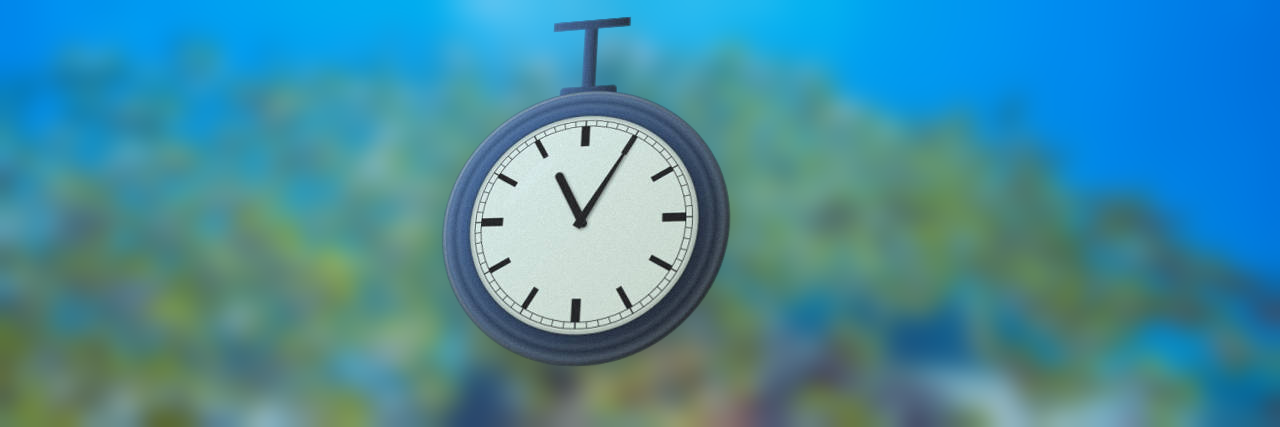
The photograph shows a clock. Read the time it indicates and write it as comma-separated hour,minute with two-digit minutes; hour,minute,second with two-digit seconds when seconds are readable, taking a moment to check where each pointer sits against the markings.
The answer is 11,05
